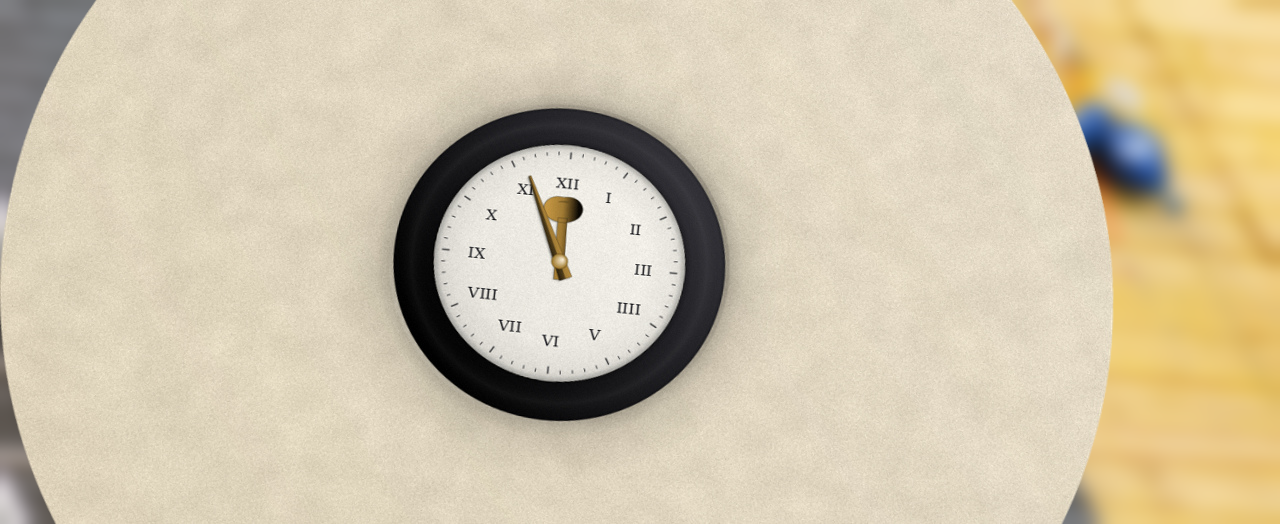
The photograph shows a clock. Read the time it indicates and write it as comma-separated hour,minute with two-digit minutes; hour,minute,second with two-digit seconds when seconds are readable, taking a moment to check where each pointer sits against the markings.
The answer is 11,56
